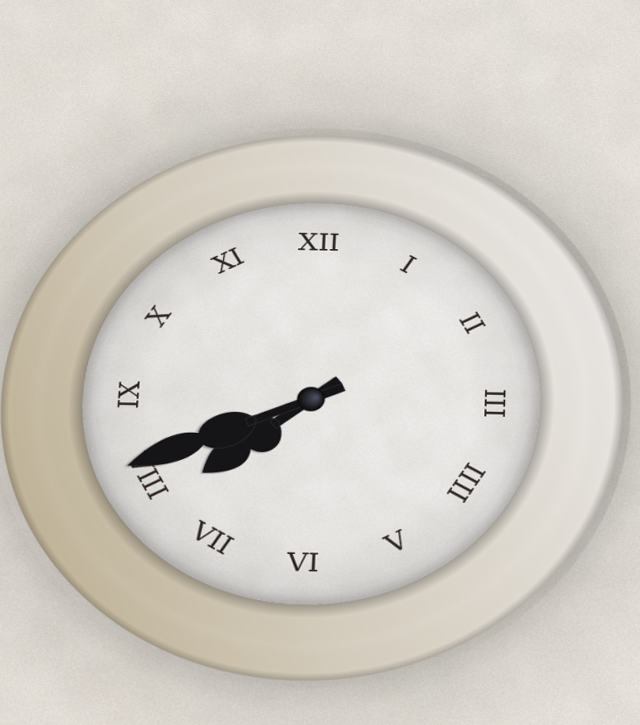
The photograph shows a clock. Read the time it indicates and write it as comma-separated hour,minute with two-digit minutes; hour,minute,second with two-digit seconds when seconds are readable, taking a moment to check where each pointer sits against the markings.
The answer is 7,41
